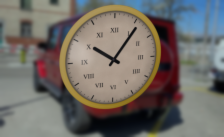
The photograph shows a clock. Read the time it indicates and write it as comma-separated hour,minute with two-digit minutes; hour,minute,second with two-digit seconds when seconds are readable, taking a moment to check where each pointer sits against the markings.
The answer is 10,06
